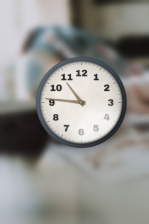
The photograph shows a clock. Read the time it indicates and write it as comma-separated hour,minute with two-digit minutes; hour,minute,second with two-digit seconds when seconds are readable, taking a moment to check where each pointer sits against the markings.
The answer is 10,46
